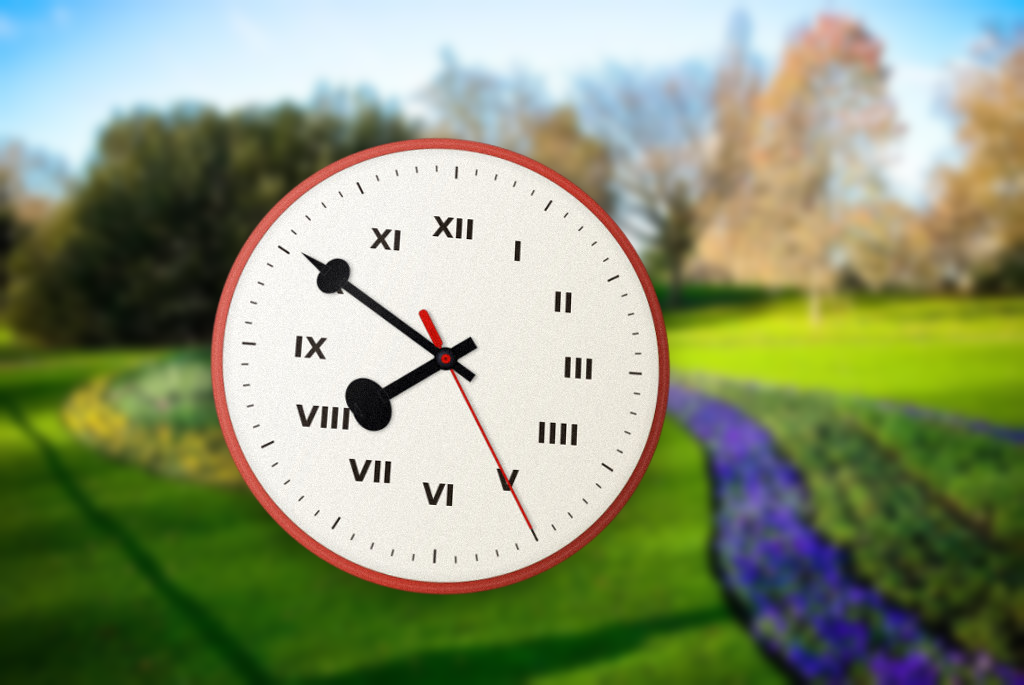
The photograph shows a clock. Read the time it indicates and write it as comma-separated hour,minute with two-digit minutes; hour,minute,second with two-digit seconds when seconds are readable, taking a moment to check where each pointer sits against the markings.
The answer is 7,50,25
